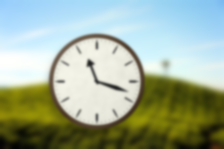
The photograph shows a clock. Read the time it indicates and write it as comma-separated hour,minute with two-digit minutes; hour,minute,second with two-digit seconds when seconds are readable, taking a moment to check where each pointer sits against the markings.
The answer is 11,18
